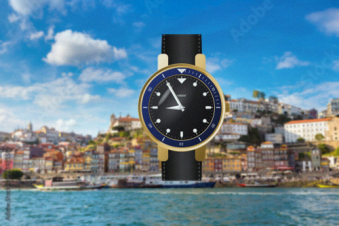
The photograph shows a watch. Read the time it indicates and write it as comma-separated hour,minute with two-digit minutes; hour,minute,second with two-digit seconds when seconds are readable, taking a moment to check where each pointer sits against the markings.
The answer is 8,55
